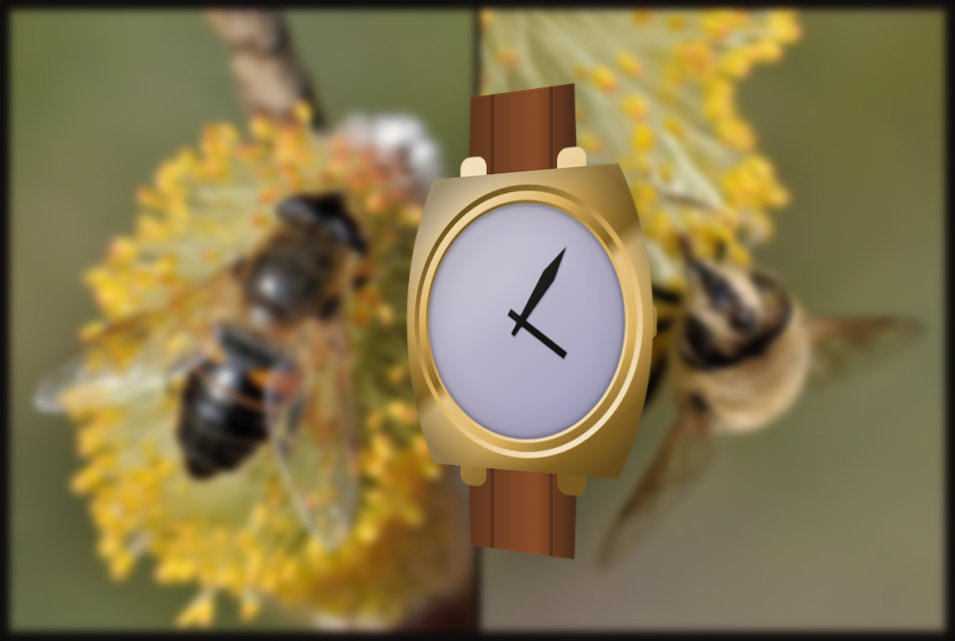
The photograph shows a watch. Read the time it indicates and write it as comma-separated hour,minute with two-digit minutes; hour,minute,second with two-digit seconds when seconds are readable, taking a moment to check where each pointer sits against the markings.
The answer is 4,06
